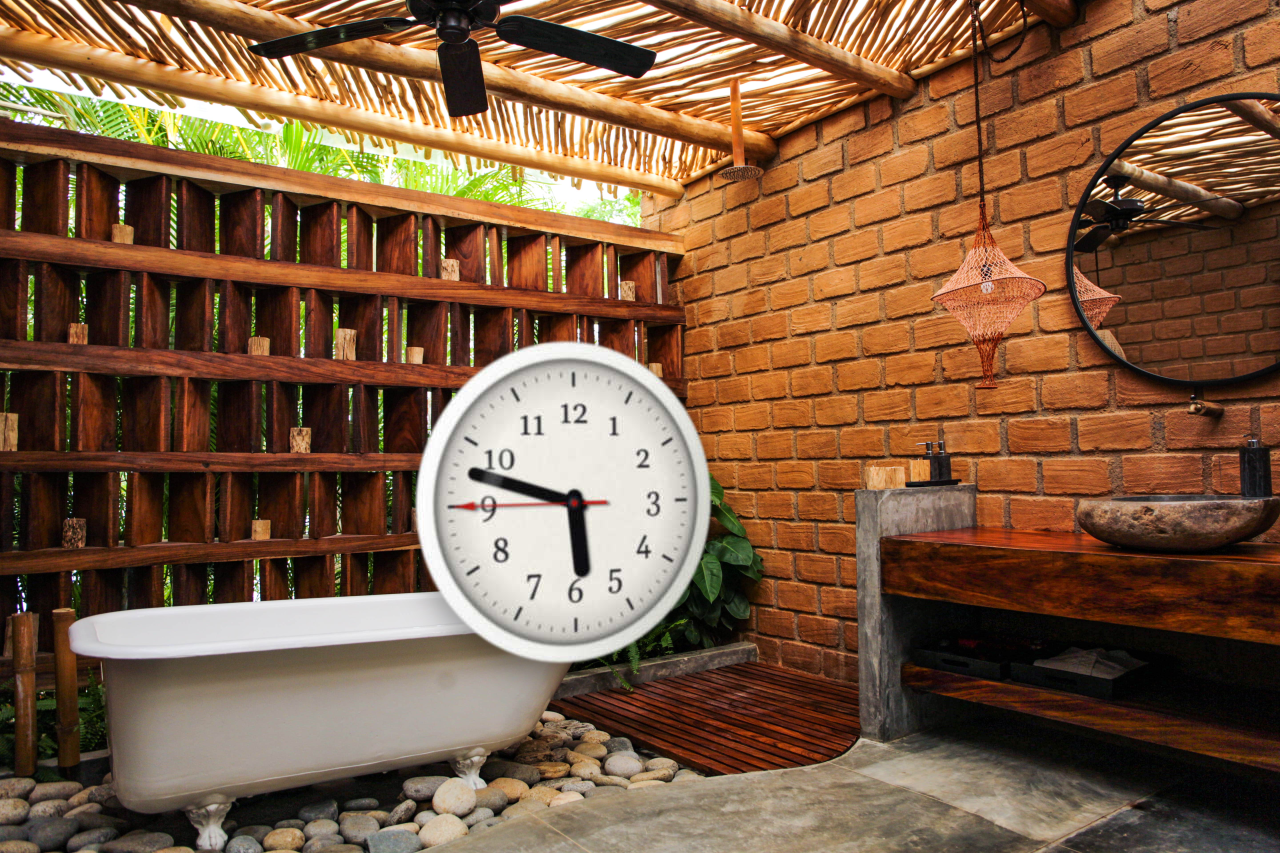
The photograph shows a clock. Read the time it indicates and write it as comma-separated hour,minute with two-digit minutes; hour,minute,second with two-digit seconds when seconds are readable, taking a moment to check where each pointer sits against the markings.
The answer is 5,47,45
